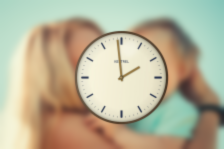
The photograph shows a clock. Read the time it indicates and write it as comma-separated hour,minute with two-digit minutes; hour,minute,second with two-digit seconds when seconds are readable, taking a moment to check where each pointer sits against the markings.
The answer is 1,59
